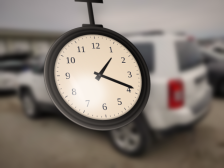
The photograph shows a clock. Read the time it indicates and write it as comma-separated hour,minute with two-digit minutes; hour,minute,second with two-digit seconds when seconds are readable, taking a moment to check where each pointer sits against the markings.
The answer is 1,19
